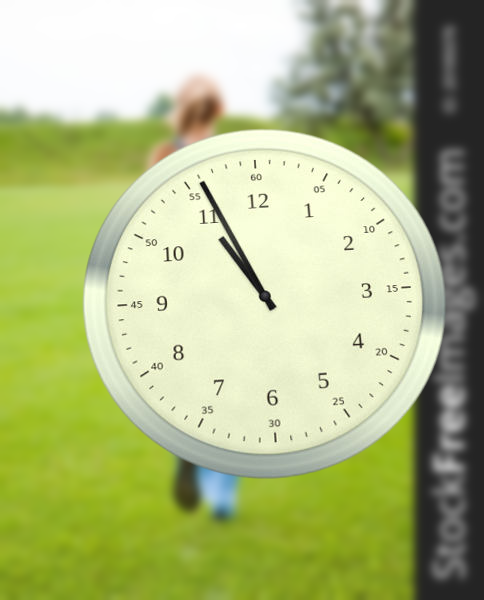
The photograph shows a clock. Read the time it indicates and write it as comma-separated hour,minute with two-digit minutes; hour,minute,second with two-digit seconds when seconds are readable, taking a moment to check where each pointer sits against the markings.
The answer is 10,56
